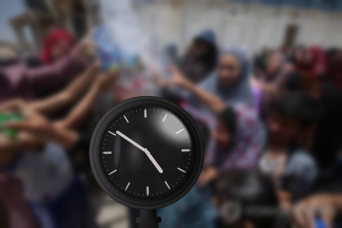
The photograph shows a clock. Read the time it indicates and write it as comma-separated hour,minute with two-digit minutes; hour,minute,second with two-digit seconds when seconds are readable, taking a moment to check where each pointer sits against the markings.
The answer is 4,51
